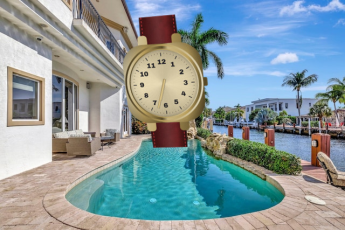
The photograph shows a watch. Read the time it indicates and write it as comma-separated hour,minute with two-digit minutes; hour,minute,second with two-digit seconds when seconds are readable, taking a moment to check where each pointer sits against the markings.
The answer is 6,33
